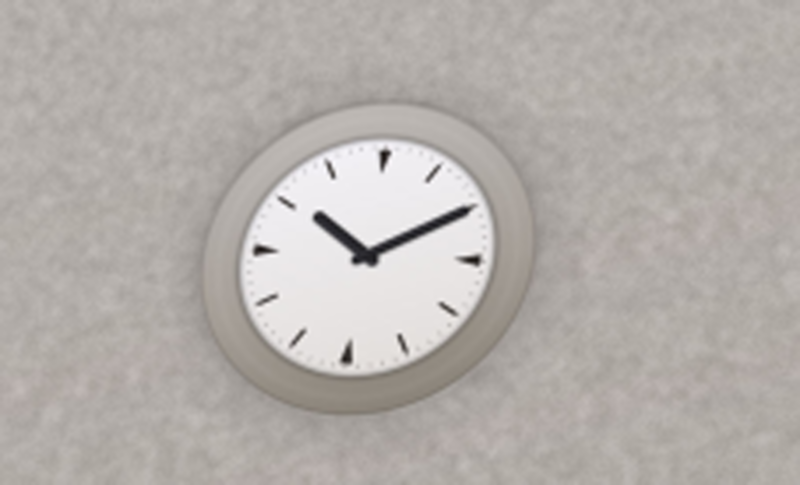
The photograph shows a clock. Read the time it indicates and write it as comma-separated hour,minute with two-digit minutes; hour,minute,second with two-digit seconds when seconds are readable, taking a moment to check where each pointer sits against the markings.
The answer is 10,10
